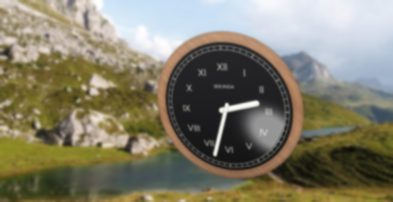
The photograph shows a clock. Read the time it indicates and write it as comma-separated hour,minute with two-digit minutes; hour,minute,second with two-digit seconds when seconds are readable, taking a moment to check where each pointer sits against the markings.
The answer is 2,33
